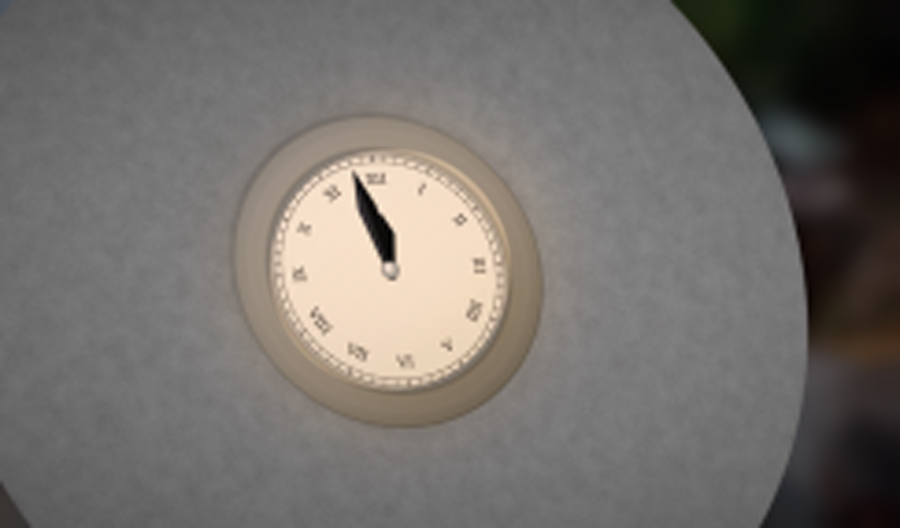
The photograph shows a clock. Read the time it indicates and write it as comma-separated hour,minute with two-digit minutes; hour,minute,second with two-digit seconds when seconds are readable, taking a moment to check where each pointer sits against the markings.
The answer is 11,58
